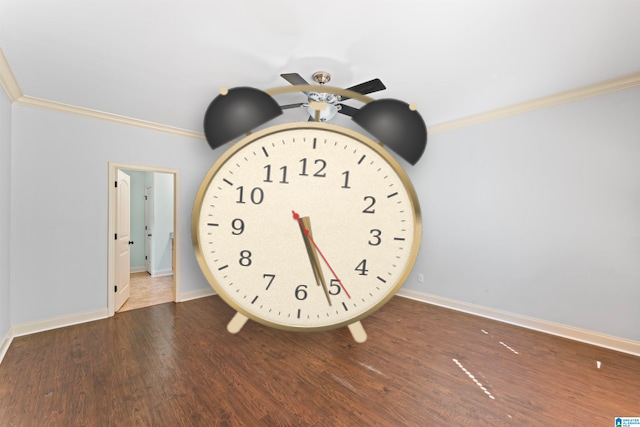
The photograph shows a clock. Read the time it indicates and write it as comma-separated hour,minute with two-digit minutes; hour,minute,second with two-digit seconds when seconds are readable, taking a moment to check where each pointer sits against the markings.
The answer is 5,26,24
